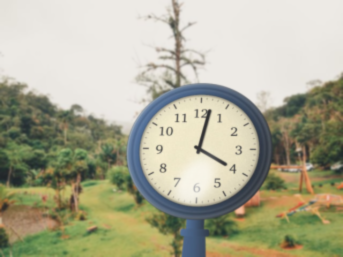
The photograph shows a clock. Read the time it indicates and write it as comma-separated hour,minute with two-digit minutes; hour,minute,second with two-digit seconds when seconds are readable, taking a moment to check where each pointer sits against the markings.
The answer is 4,02
